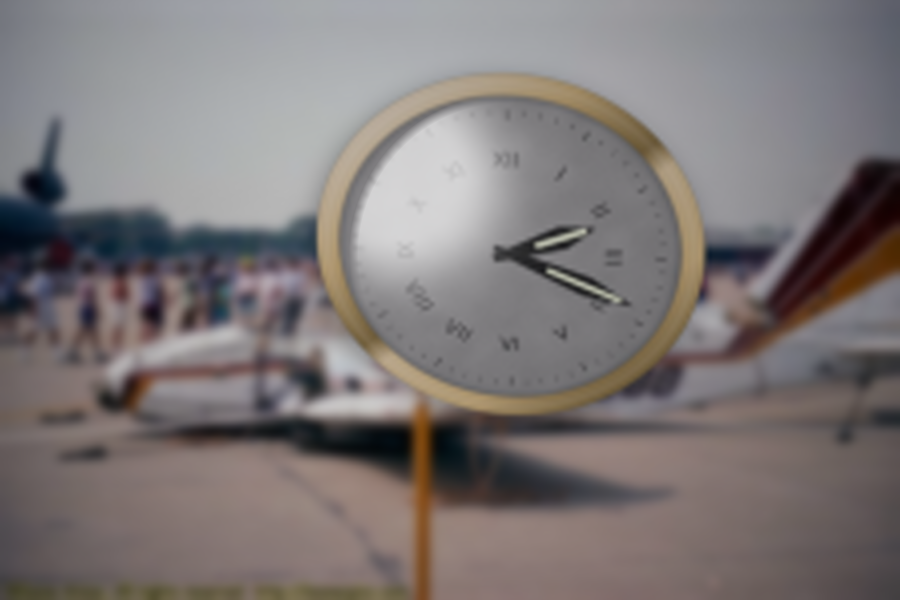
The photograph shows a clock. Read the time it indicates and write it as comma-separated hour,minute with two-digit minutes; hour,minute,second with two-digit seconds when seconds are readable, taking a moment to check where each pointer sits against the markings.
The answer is 2,19
